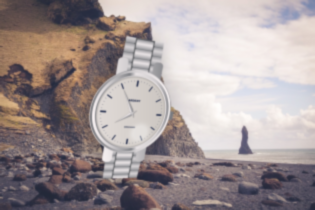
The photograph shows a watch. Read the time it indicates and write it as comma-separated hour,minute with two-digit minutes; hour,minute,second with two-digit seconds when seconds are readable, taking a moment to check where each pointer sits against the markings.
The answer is 7,55
